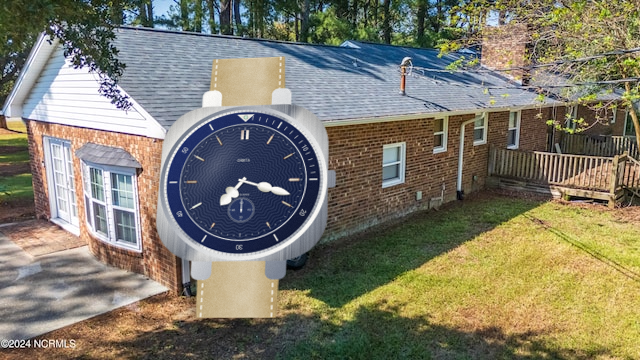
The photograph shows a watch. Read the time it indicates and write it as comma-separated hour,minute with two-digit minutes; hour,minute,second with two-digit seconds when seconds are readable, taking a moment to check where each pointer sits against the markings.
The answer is 7,18
